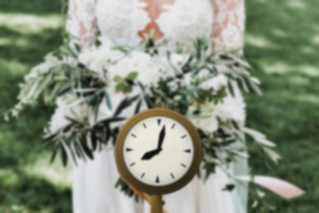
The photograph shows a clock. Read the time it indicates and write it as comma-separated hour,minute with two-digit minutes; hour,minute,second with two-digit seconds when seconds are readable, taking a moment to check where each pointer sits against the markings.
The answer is 8,02
